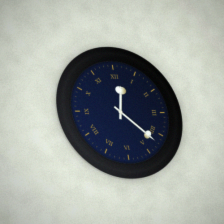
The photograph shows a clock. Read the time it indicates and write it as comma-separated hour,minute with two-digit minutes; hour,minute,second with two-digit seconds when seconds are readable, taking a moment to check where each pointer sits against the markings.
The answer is 12,22
